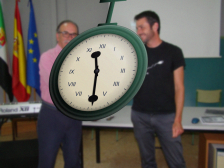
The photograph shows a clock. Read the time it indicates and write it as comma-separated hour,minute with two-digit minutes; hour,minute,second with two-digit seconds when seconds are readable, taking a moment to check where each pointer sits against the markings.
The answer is 11,29
